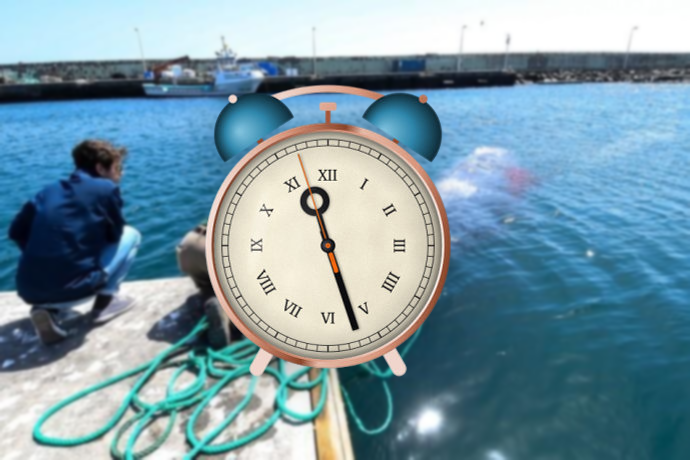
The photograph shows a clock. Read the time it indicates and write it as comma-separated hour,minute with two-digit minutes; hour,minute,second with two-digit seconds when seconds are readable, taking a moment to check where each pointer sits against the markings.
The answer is 11,26,57
